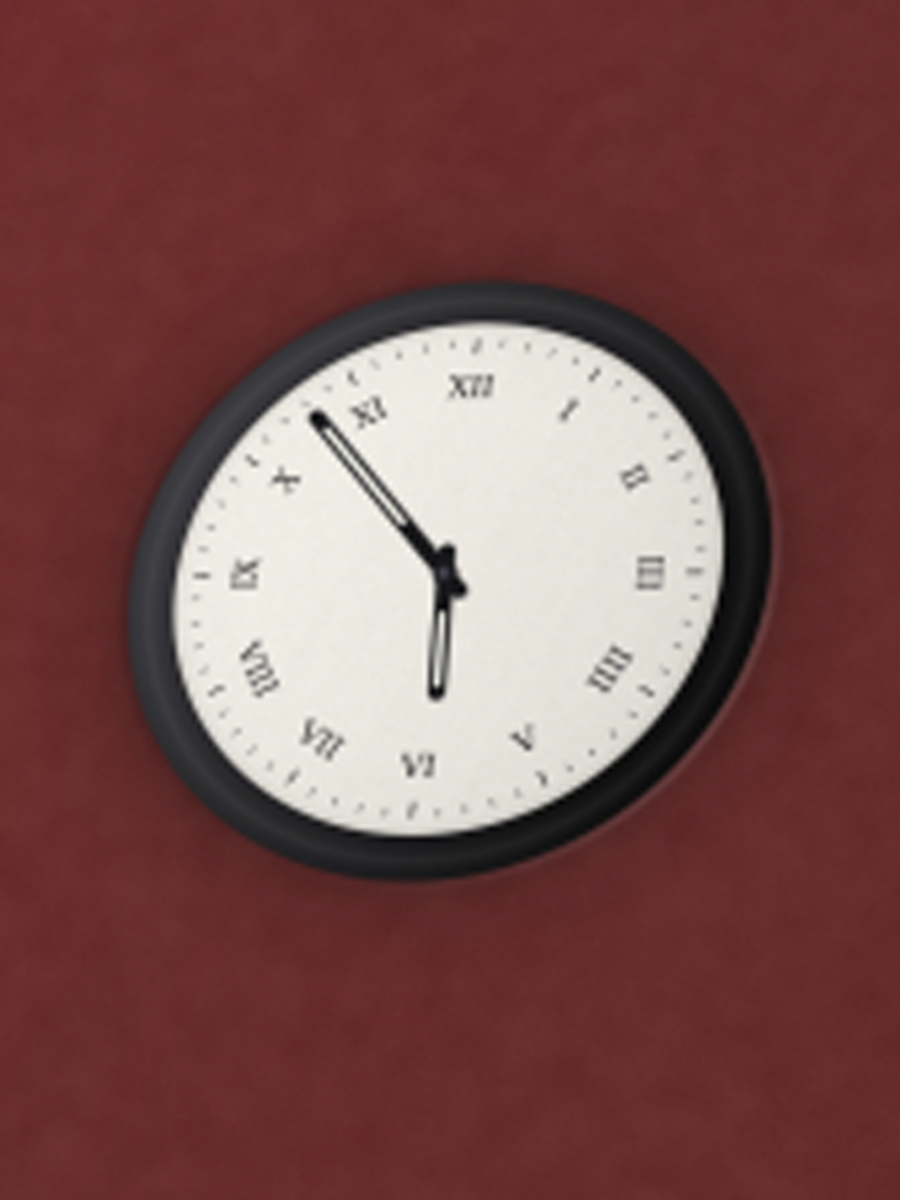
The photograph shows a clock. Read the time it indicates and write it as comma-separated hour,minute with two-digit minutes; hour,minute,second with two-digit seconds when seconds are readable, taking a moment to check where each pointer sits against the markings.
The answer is 5,53
